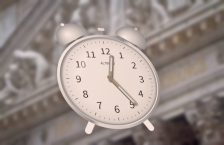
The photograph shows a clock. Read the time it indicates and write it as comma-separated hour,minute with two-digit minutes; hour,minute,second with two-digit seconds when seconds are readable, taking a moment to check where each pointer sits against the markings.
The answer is 12,24
